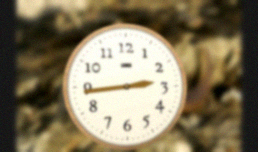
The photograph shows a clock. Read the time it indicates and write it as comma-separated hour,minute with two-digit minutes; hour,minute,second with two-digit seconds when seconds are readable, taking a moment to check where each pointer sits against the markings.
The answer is 2,44
